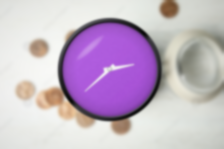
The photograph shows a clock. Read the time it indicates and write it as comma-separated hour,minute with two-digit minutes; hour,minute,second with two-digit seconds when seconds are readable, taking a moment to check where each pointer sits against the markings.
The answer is 2,38
